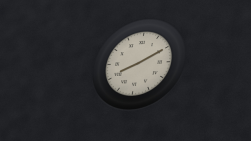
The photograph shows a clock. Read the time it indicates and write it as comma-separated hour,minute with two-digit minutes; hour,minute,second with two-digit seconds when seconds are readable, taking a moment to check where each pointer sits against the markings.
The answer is 8,10
